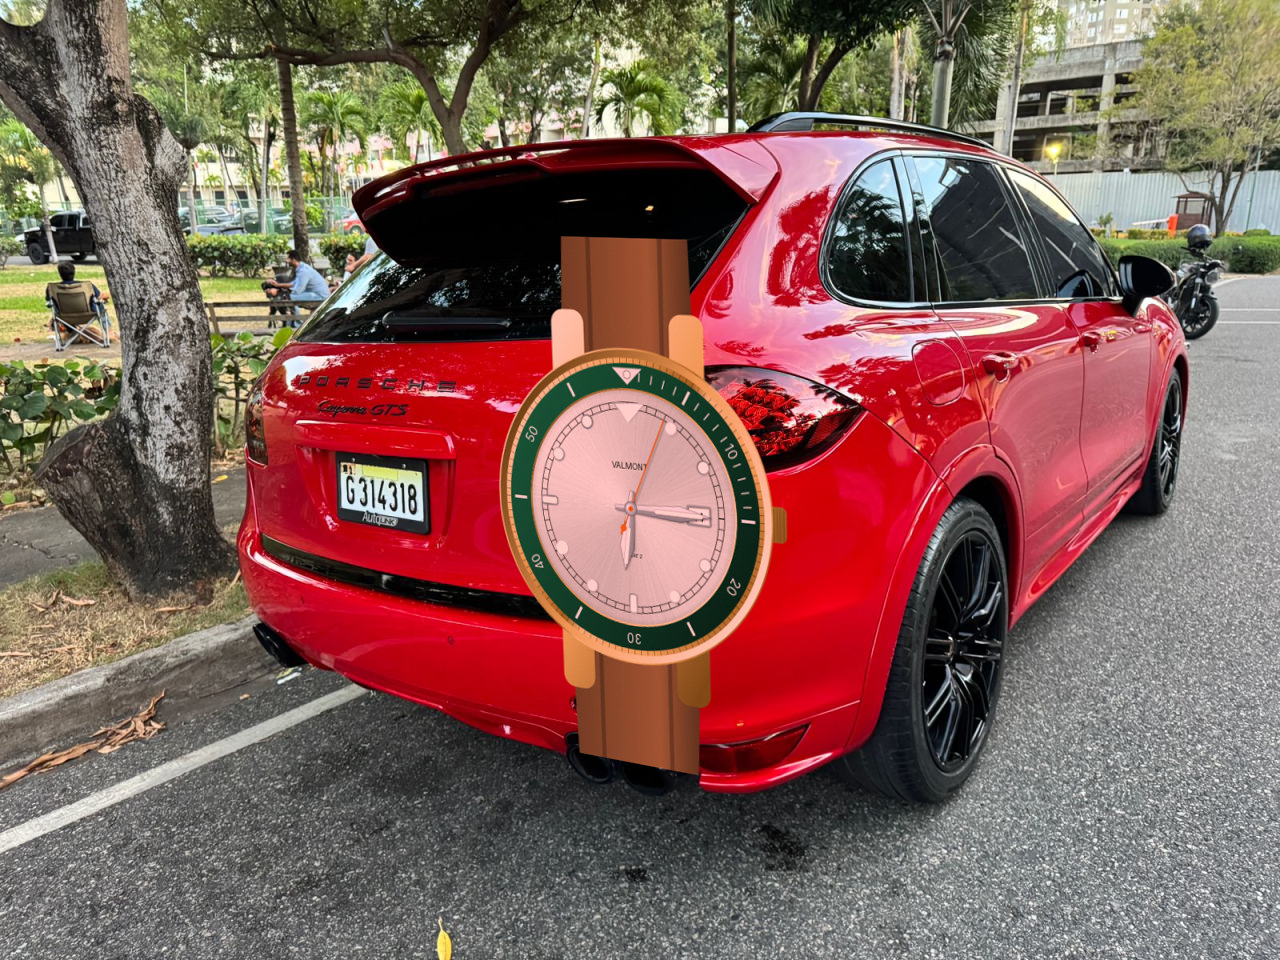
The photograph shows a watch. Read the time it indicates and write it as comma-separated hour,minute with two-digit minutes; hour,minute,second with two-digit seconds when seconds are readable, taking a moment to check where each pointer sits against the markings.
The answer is 6,15,04
